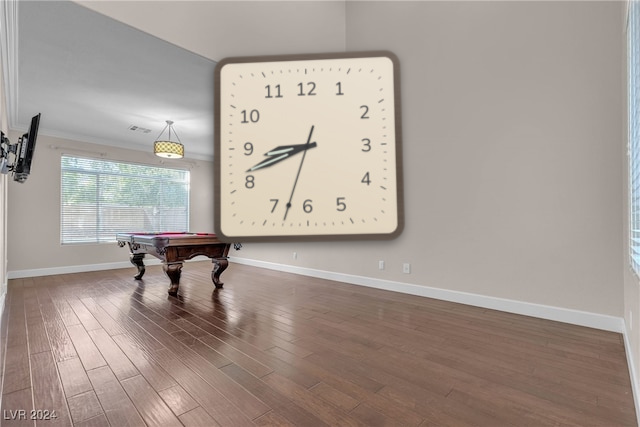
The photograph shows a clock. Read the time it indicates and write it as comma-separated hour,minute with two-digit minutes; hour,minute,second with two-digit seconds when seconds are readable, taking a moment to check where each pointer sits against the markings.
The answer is 8,41,33
